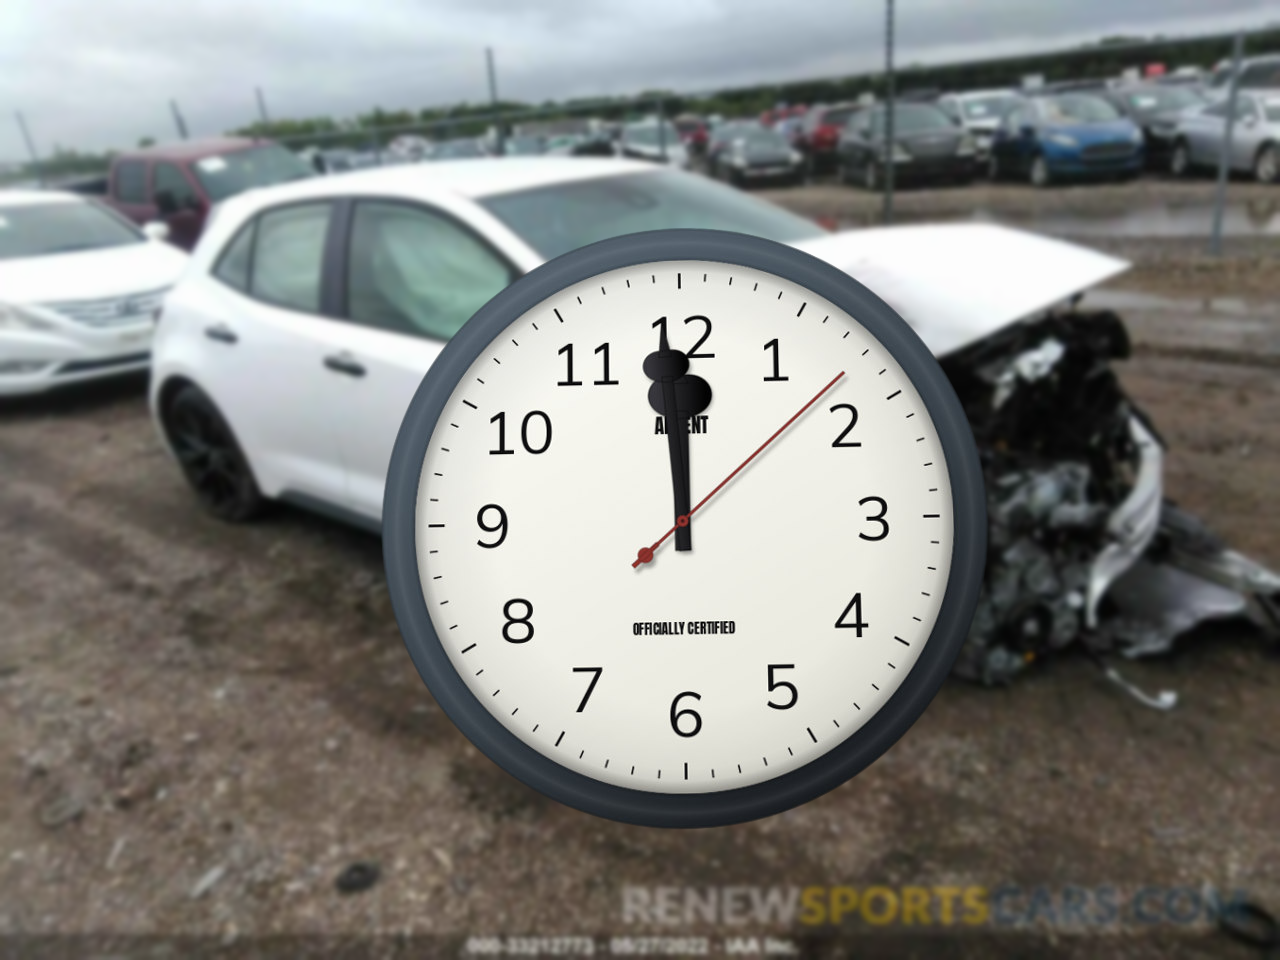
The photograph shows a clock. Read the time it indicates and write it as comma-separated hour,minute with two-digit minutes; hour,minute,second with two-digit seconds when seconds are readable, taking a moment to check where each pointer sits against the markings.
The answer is 11,59,08
